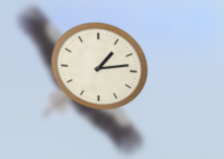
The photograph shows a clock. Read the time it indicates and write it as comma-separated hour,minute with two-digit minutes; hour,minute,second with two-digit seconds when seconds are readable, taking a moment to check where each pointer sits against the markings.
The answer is 1,13
